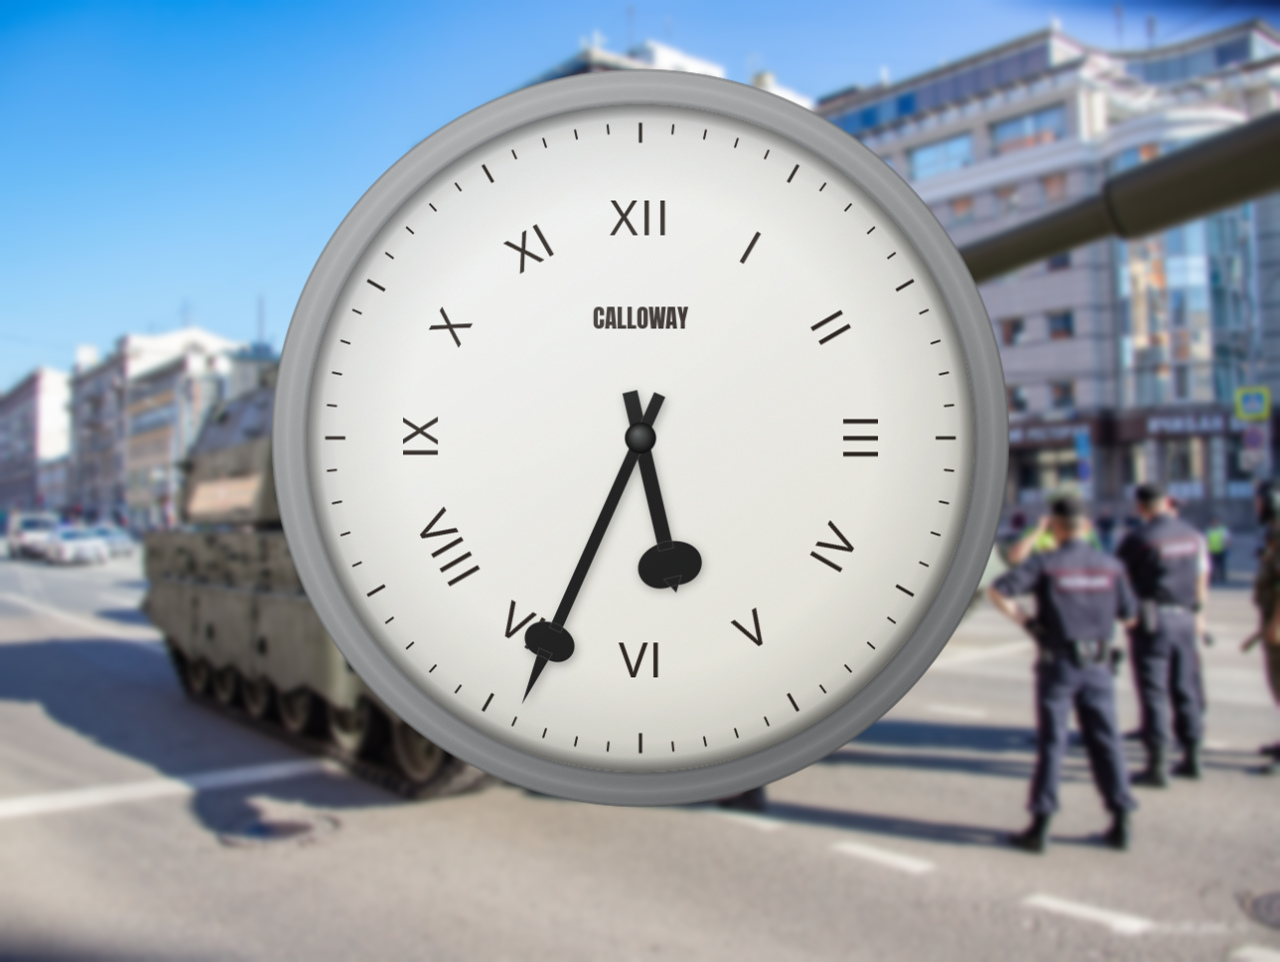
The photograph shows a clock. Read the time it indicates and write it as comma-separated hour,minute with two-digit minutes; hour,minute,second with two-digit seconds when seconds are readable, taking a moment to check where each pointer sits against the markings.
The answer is 5,34
